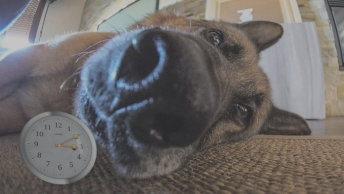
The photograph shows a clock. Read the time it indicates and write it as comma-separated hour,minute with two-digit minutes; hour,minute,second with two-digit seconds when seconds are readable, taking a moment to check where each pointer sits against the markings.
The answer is 3,10
